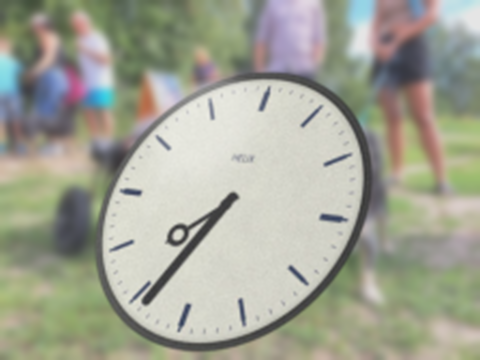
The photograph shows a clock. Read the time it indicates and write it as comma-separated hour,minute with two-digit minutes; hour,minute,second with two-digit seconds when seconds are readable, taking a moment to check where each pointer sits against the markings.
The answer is 7,34
